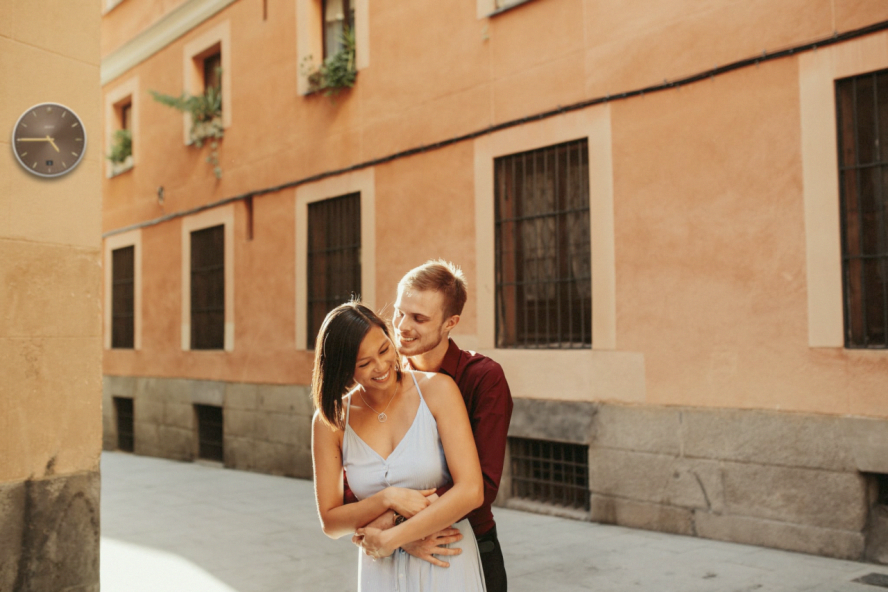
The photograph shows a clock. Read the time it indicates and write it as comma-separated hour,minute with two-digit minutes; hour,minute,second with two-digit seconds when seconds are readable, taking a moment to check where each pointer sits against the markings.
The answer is 4,45
